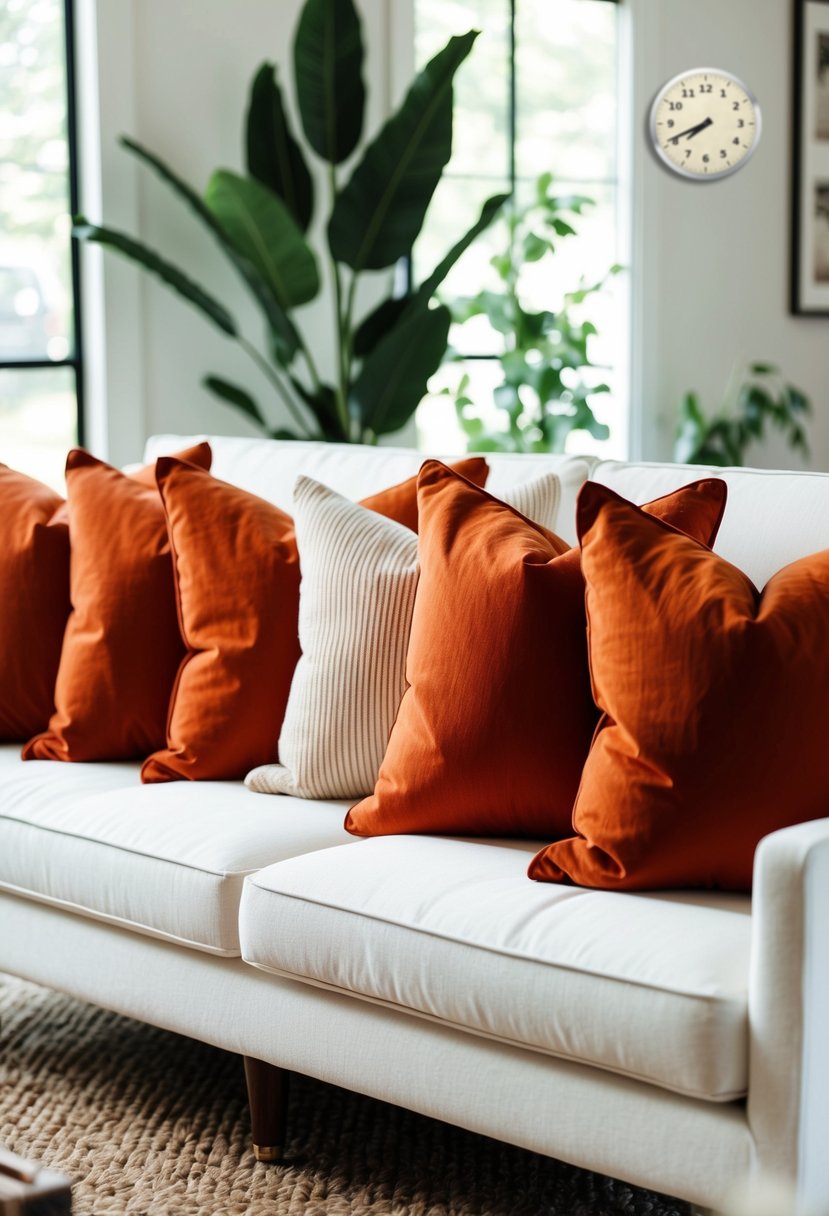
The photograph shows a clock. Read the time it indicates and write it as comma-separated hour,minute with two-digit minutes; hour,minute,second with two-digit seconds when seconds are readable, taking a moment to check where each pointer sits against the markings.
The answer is 7,41
